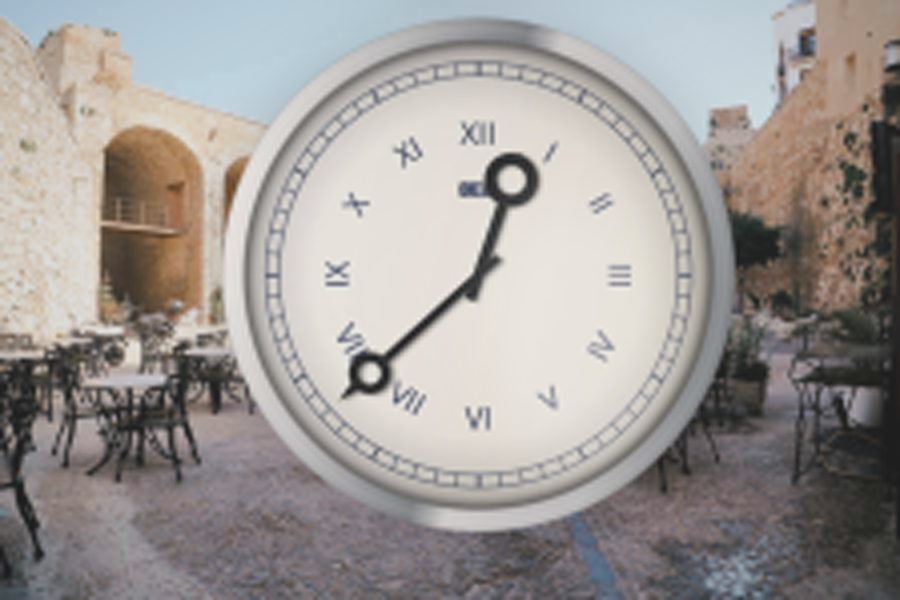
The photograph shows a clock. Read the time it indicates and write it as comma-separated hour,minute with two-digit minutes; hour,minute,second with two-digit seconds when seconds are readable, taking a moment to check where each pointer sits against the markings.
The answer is 12,38
